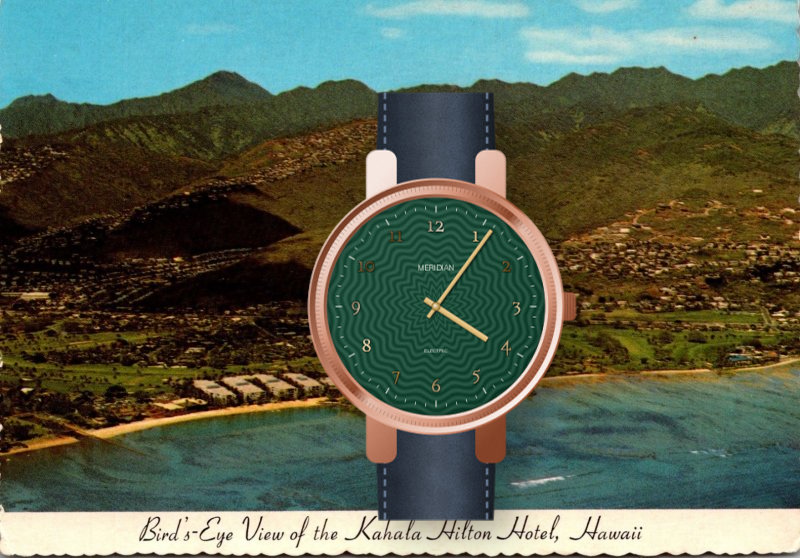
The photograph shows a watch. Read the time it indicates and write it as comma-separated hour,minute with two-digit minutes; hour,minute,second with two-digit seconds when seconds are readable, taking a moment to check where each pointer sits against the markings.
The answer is 4,06
